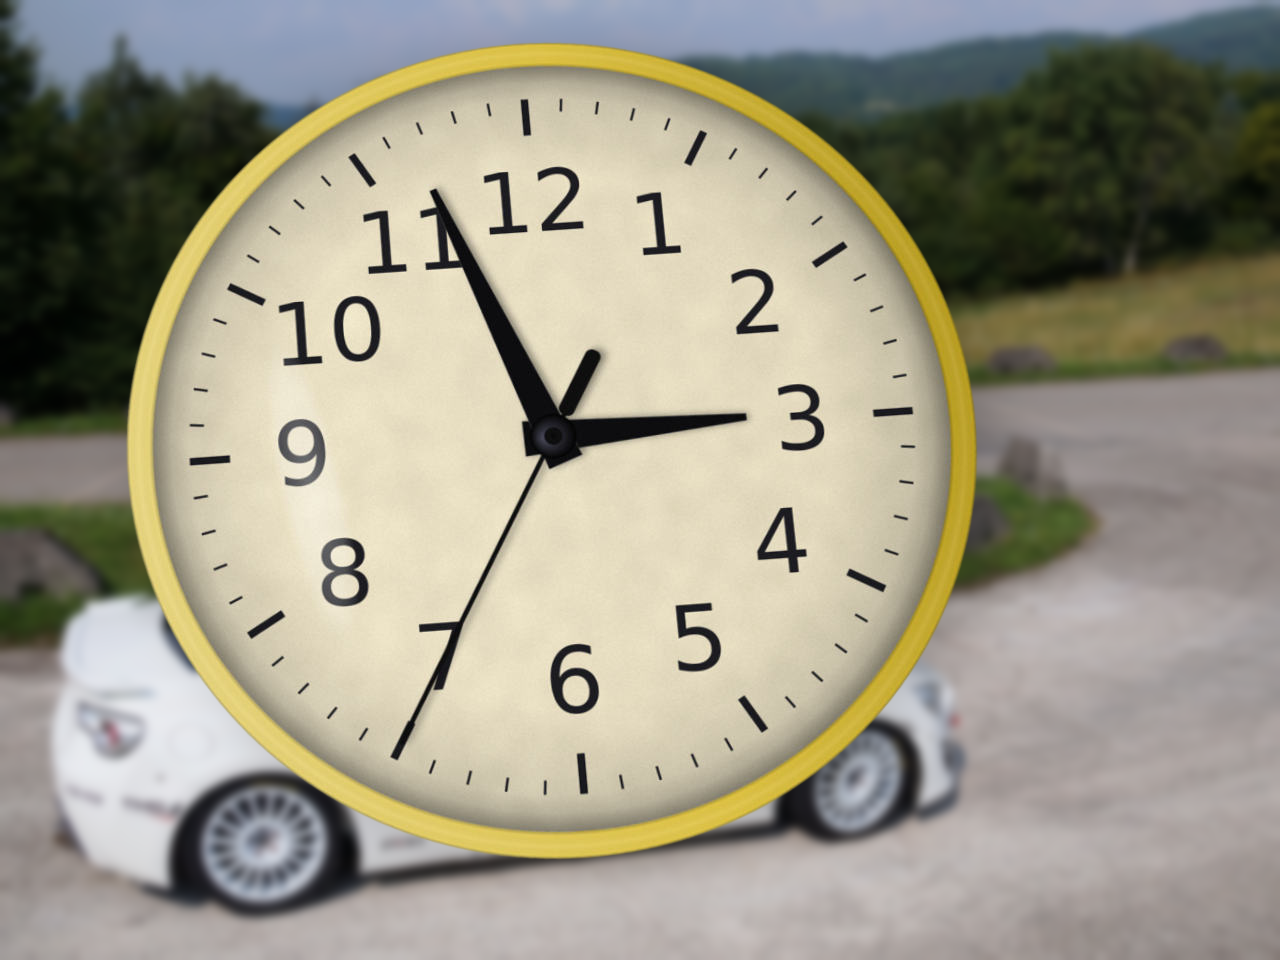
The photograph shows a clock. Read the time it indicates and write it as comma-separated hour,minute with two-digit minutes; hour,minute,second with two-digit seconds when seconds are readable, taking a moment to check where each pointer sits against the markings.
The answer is 2,56,35
